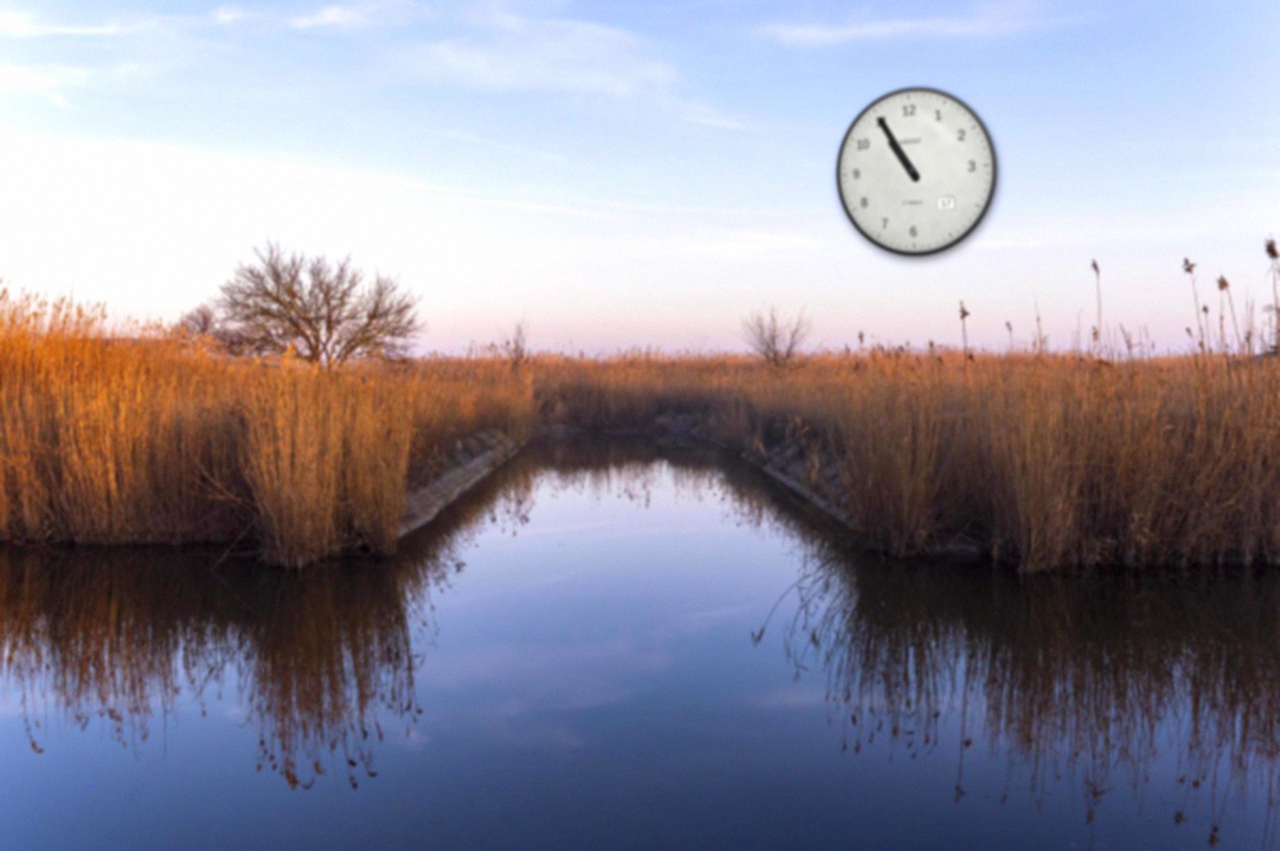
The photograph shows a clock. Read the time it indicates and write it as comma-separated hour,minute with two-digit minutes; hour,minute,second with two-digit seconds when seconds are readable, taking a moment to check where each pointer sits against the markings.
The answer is 10,55
